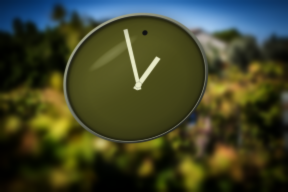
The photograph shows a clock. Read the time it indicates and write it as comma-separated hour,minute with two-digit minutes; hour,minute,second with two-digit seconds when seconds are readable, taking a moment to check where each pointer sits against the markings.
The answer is 12,57
